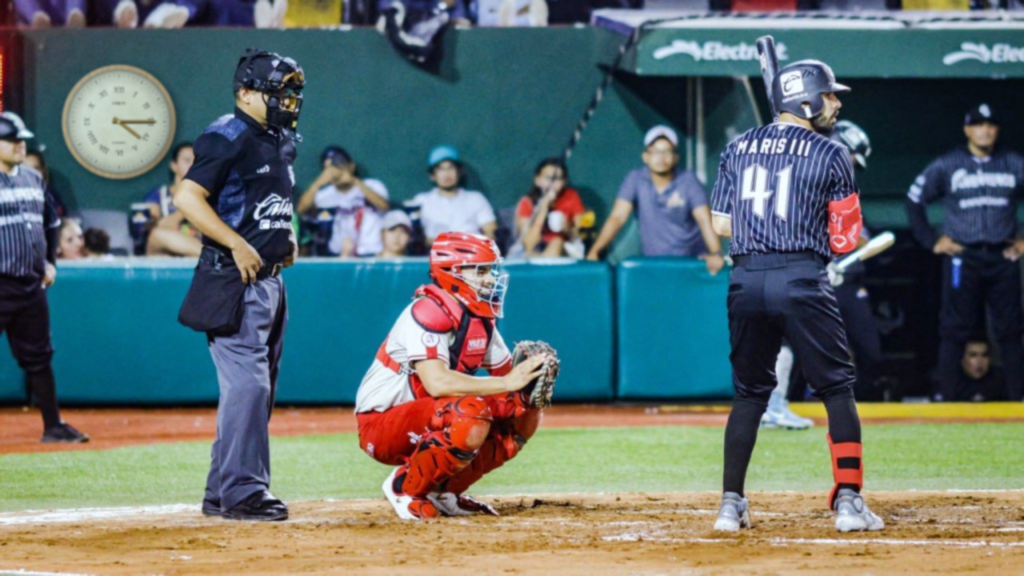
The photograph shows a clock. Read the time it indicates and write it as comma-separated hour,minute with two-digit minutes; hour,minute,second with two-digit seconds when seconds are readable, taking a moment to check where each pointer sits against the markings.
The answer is 4,15
